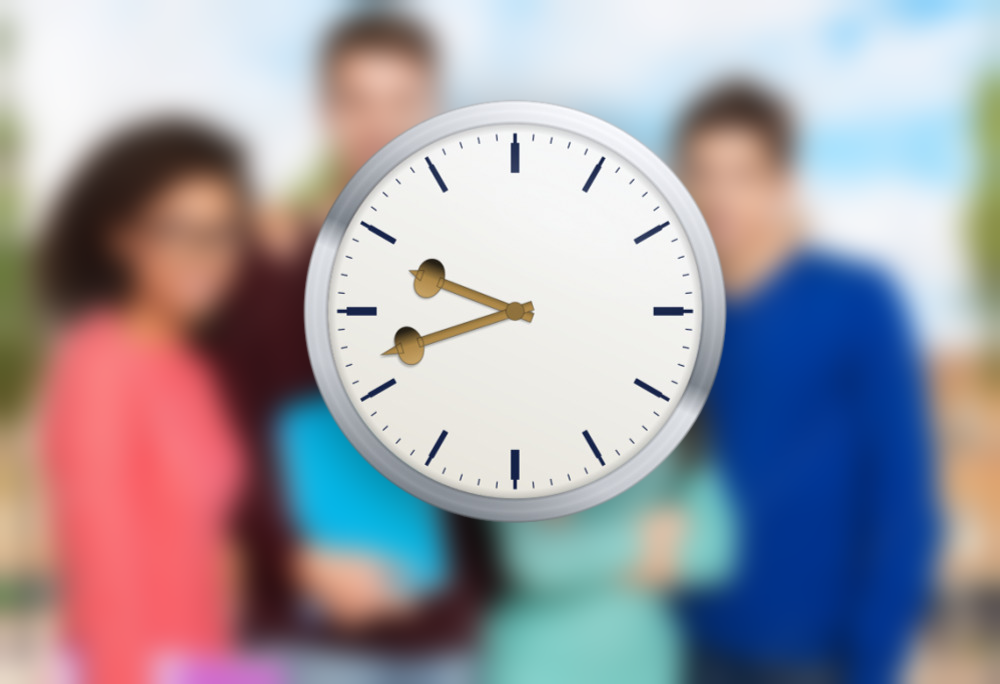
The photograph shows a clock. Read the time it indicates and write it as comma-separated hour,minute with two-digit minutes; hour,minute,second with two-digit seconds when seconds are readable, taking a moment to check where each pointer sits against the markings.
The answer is 9,42
